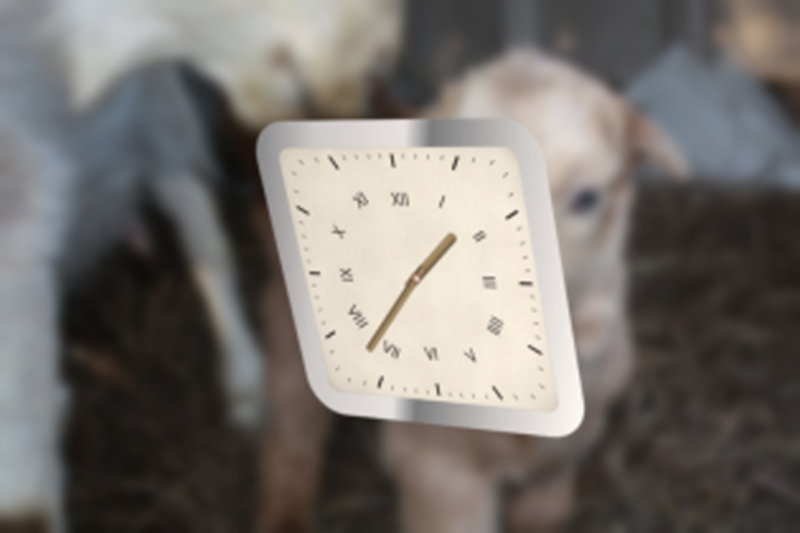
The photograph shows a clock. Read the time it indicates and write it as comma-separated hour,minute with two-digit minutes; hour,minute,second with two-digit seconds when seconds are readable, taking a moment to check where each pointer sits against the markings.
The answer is 1,37
